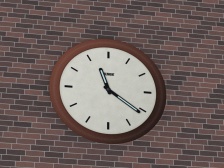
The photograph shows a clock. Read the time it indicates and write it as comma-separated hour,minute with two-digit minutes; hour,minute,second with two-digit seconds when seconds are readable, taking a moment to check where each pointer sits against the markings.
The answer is 11,21
